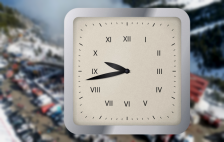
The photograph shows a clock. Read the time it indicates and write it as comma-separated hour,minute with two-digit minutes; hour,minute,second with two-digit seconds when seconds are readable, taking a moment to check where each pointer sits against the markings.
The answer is 9,43
